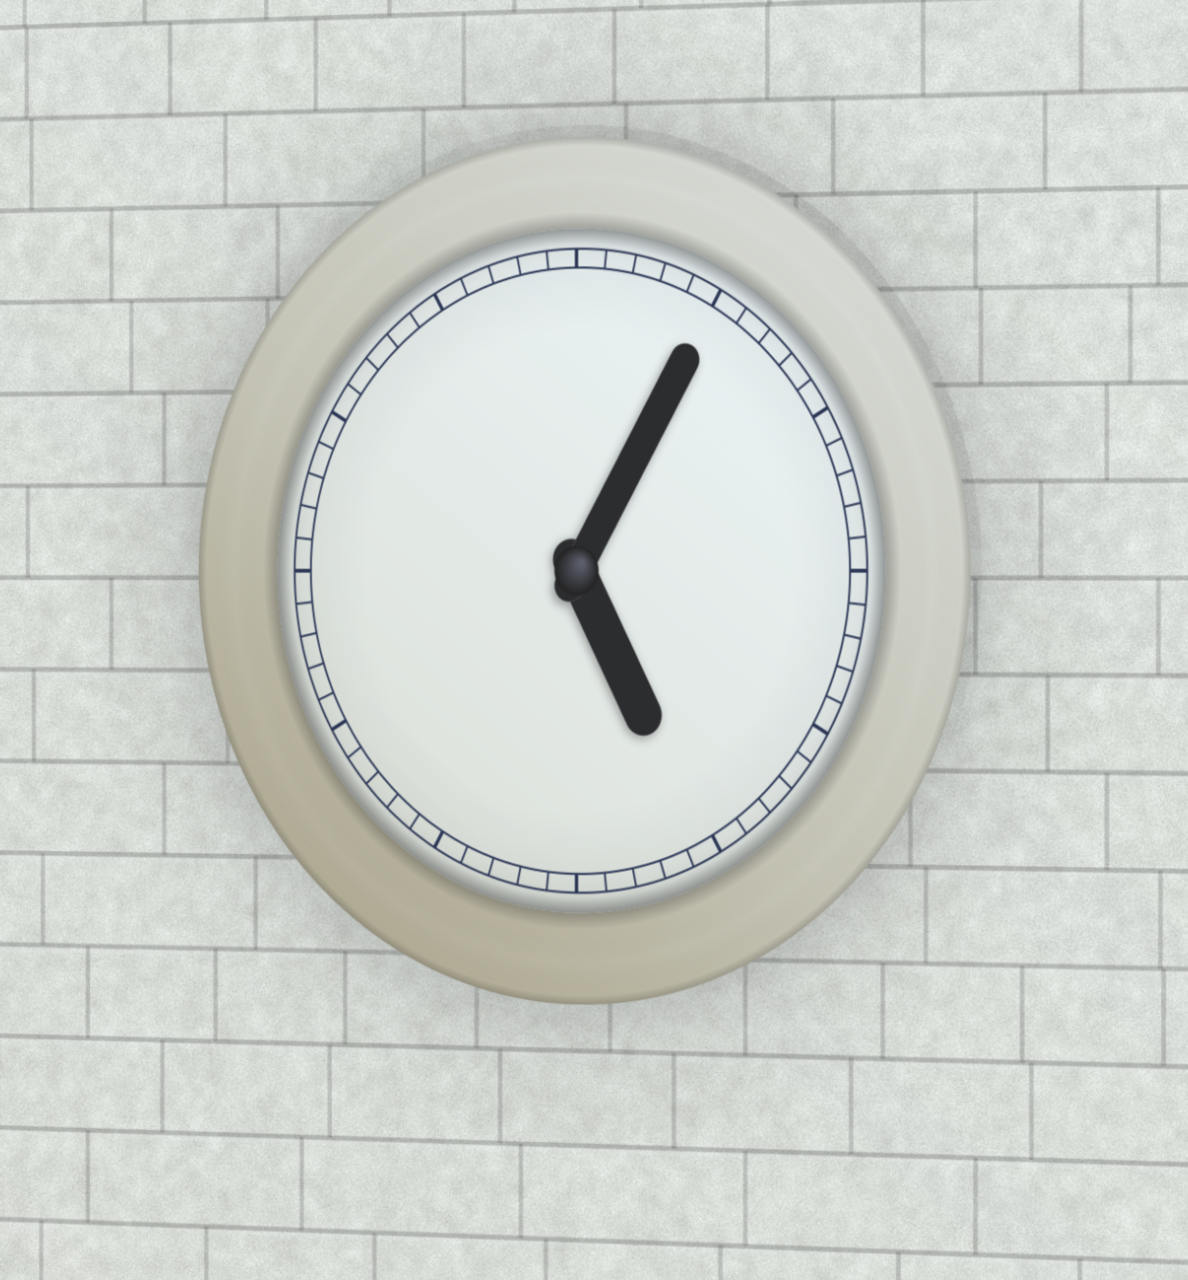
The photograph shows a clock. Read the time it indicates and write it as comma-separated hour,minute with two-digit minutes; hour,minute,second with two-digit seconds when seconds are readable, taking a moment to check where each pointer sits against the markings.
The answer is 5,05
